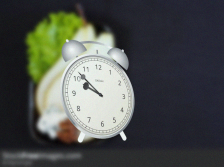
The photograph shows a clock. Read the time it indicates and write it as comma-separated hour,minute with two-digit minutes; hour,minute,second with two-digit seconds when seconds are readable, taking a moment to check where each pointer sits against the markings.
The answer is 9,52
